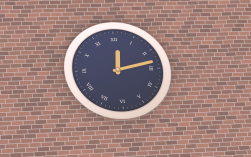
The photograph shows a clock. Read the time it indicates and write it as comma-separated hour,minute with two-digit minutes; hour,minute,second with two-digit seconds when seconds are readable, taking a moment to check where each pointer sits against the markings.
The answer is 12,13
